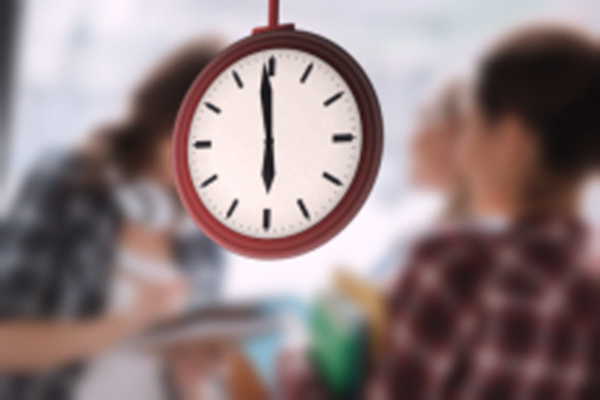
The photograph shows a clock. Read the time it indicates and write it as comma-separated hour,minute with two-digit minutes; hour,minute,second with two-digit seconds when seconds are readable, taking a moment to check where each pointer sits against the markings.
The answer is 5,59
